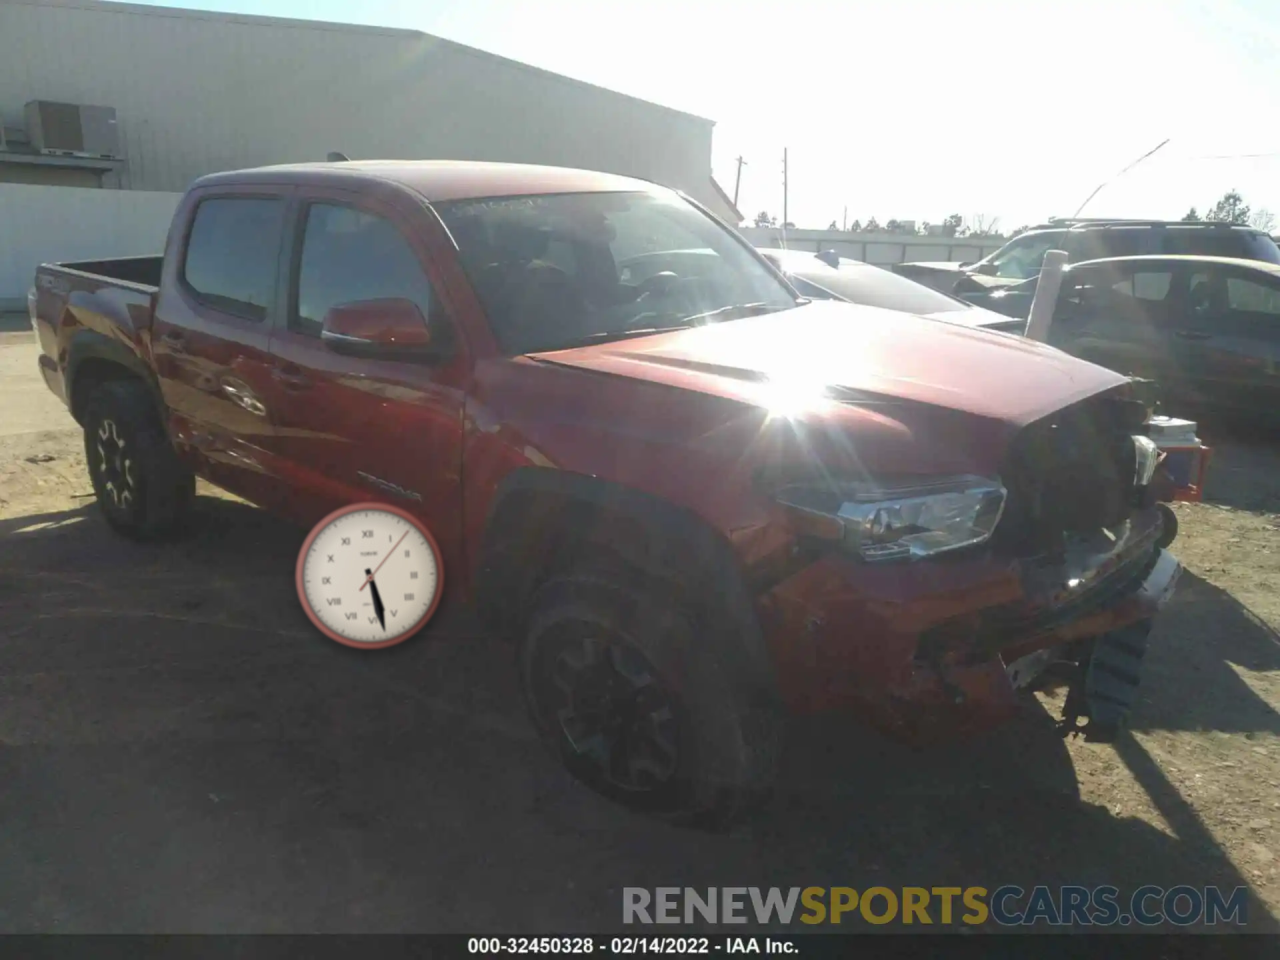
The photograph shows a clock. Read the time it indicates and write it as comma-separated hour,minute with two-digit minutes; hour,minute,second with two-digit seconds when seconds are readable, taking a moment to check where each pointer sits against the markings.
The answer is 5,28,07
